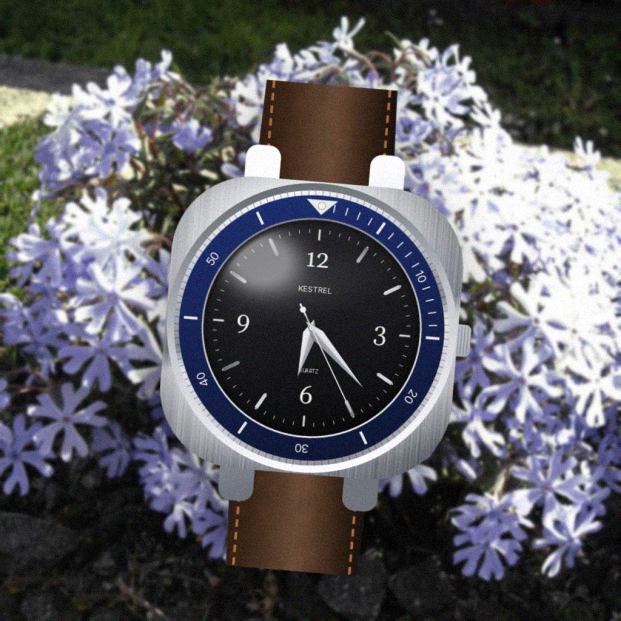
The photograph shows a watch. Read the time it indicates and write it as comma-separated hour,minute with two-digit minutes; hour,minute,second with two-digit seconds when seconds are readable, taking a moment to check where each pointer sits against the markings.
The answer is 6,22,25
